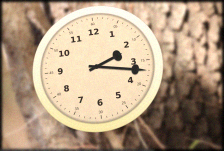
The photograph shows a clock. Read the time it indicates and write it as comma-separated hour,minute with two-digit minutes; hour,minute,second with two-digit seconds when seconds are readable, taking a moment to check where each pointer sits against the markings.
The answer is 2,17
